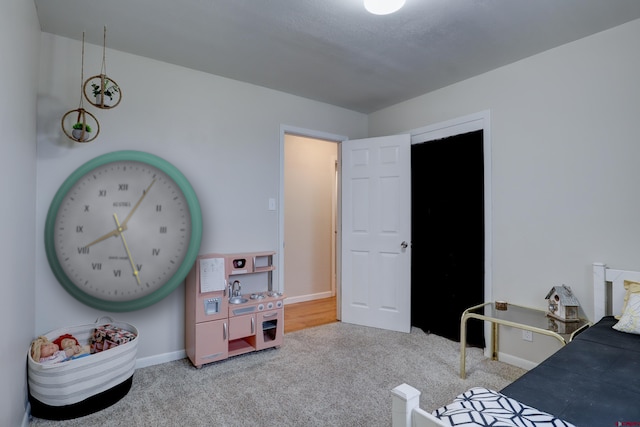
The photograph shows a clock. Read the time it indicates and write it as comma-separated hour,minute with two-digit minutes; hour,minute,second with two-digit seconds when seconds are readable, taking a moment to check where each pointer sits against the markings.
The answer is 8,05,26
